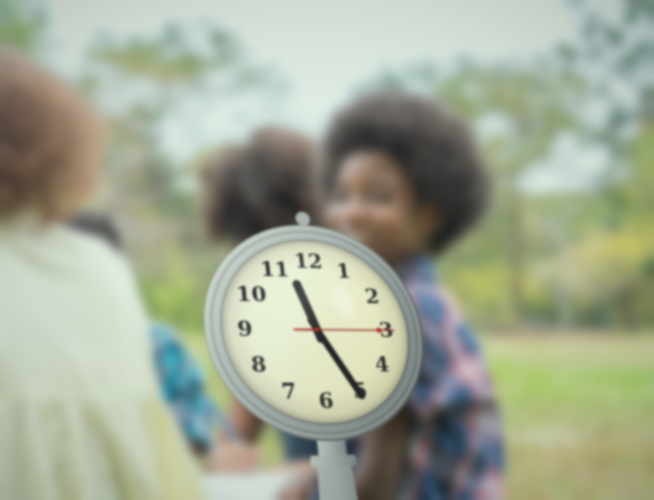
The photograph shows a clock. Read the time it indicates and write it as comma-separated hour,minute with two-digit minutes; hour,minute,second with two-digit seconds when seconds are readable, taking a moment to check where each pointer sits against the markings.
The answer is 11,25,15
